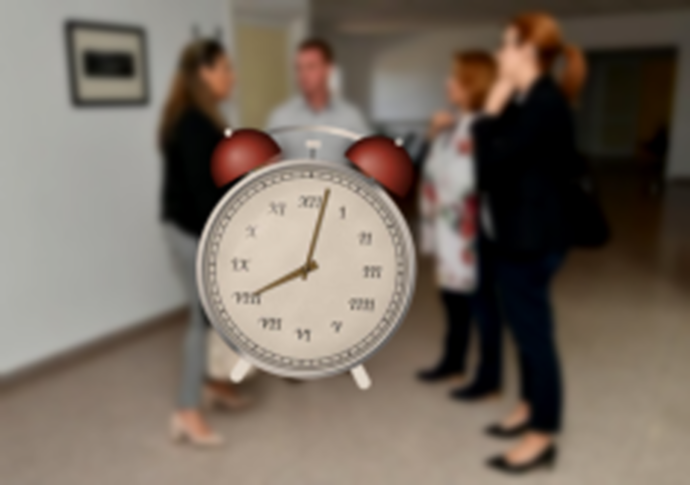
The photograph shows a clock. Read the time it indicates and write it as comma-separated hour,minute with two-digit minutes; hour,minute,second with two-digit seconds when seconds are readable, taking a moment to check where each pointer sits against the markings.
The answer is 8,02
